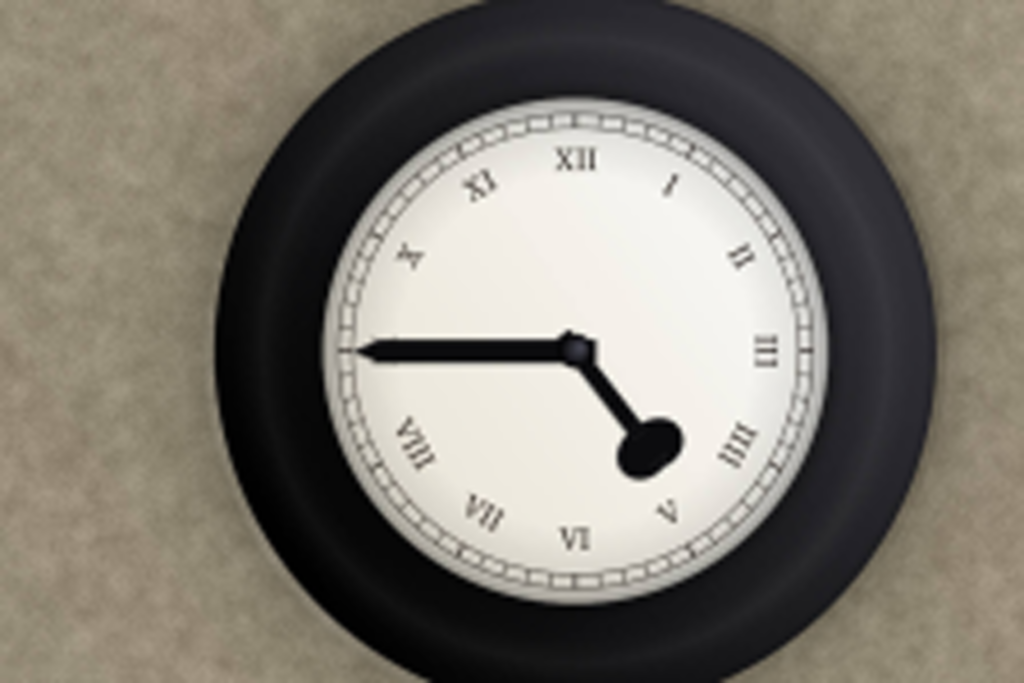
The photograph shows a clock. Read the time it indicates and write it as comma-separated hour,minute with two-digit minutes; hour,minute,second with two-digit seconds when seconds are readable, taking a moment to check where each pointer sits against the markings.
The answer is 4,45
